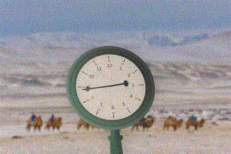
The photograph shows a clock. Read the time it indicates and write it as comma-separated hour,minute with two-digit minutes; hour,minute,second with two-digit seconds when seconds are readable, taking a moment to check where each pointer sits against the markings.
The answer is 2,44
